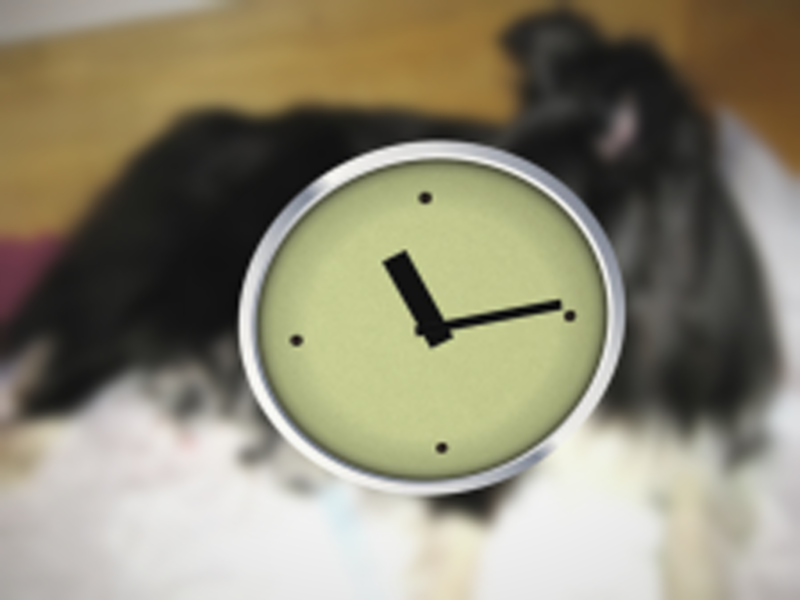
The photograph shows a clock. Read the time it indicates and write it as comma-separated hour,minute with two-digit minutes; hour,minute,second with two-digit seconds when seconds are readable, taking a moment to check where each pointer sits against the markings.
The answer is 11,14
